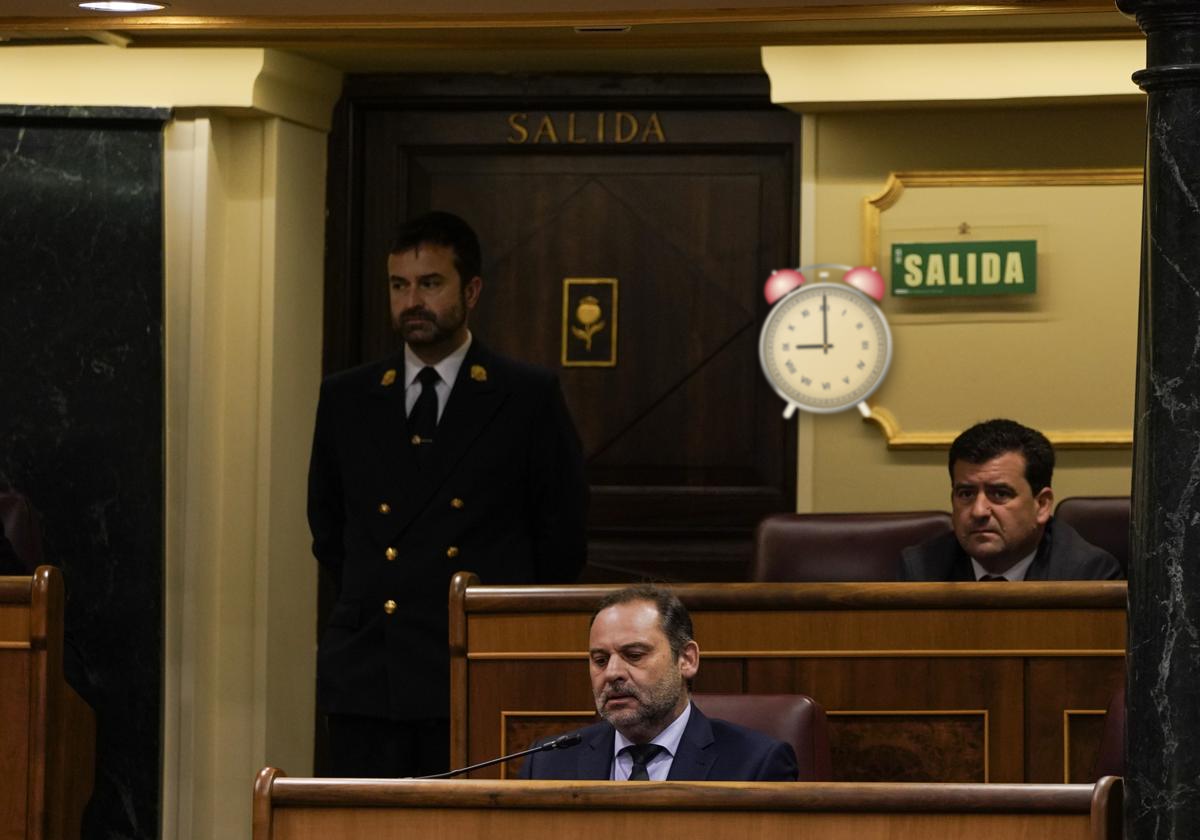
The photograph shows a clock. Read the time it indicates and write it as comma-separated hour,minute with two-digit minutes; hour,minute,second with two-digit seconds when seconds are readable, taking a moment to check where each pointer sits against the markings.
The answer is 9,00
